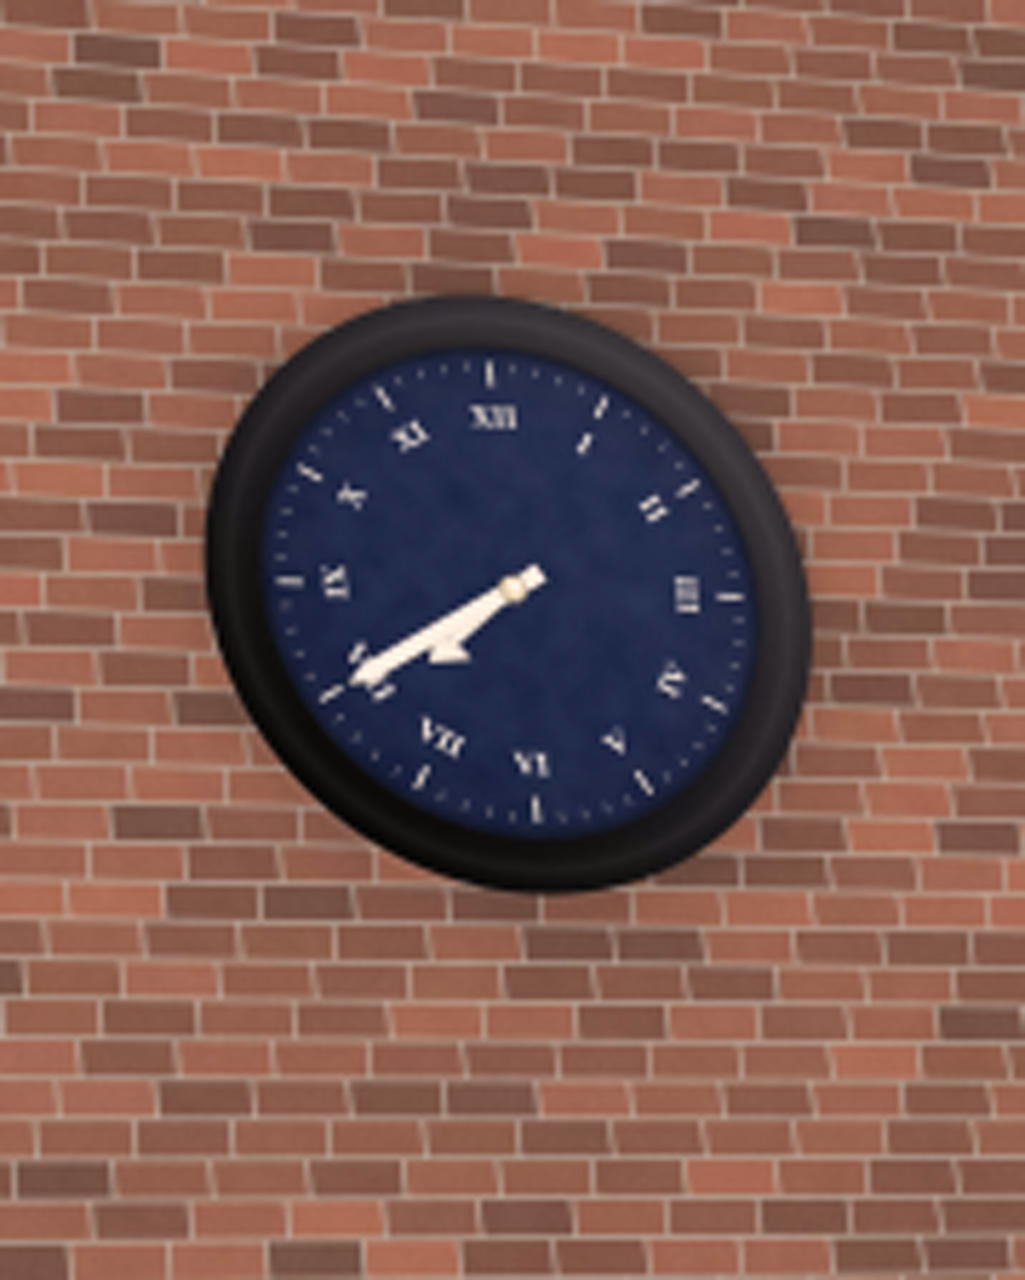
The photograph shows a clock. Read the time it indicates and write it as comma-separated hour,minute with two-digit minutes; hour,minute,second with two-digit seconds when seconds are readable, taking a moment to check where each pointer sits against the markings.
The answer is 7,40
